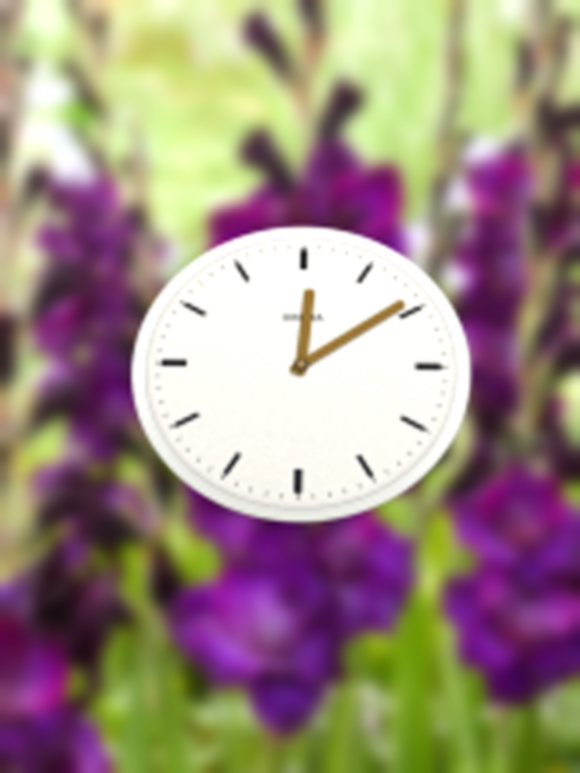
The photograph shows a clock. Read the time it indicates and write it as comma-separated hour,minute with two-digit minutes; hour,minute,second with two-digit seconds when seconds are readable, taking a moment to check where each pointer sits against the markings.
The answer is 12,09
